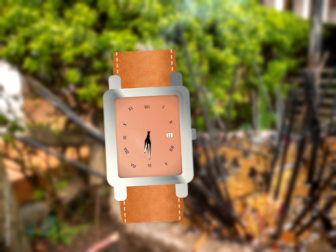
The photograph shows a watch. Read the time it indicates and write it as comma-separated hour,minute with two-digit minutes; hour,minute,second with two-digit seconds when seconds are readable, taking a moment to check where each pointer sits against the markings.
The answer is 6,30
